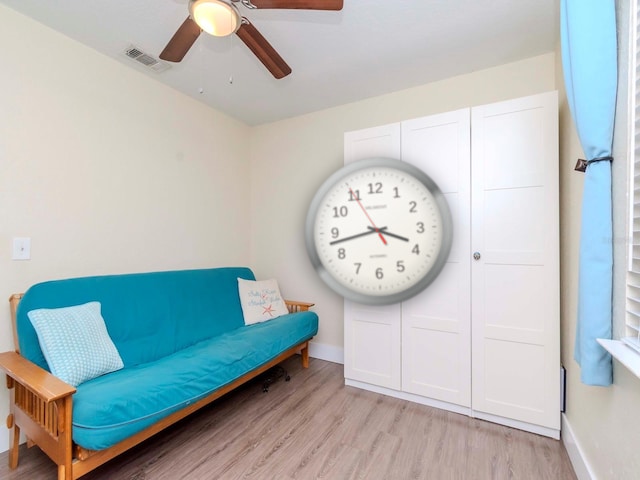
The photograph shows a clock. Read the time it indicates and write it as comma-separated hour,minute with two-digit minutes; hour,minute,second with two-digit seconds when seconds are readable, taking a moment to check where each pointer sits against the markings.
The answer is 3,42,55
